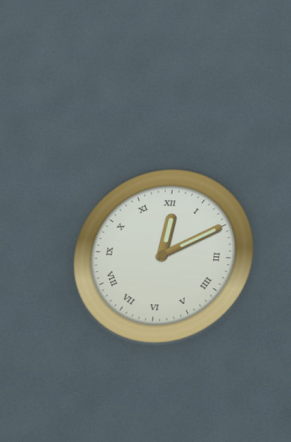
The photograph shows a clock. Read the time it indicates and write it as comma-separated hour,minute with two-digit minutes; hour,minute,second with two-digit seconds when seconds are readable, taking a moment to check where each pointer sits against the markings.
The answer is 12,10
